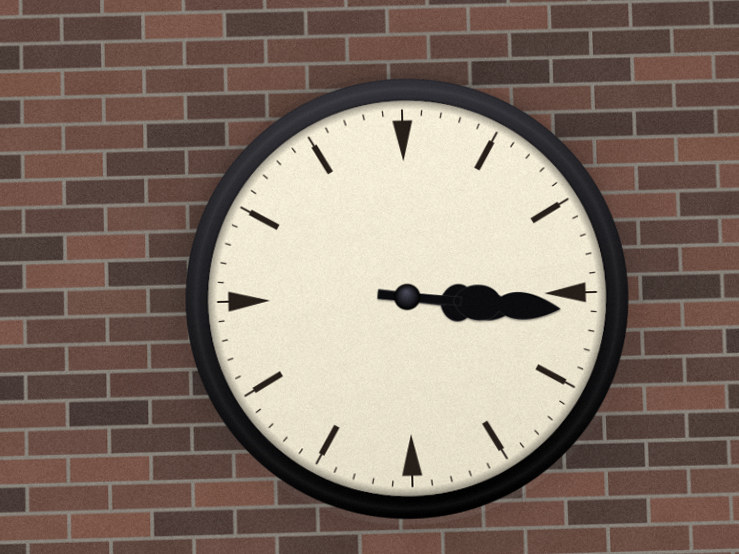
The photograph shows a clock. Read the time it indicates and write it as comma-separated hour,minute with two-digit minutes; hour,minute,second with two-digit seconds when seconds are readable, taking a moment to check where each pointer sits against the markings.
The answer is 3,16
